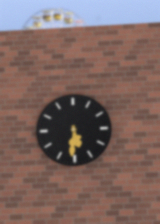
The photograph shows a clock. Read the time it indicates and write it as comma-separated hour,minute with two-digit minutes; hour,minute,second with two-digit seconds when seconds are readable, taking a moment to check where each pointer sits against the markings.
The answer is 5,31
